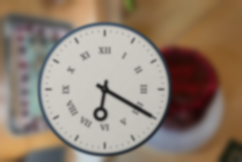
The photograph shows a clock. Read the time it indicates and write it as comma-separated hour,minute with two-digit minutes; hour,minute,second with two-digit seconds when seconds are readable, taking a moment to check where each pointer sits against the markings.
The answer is 6,20
